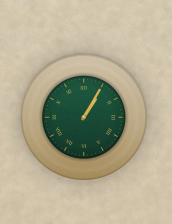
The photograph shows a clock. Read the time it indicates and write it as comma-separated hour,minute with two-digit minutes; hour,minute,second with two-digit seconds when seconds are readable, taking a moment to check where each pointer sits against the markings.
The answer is 1,05
